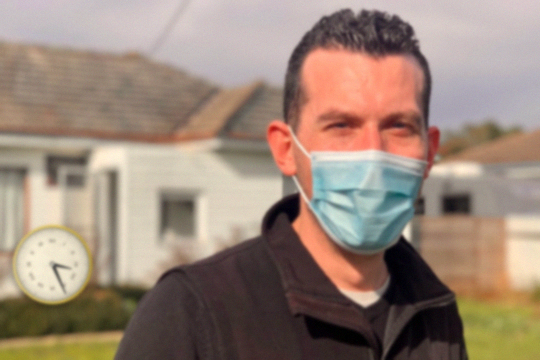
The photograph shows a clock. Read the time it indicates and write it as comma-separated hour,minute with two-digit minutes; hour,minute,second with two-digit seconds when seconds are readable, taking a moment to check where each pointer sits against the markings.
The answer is 3,26
